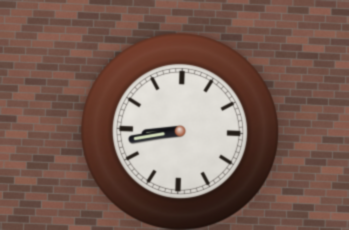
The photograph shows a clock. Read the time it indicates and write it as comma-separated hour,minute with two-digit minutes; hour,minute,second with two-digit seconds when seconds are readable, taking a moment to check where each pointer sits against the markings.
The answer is 8,43
